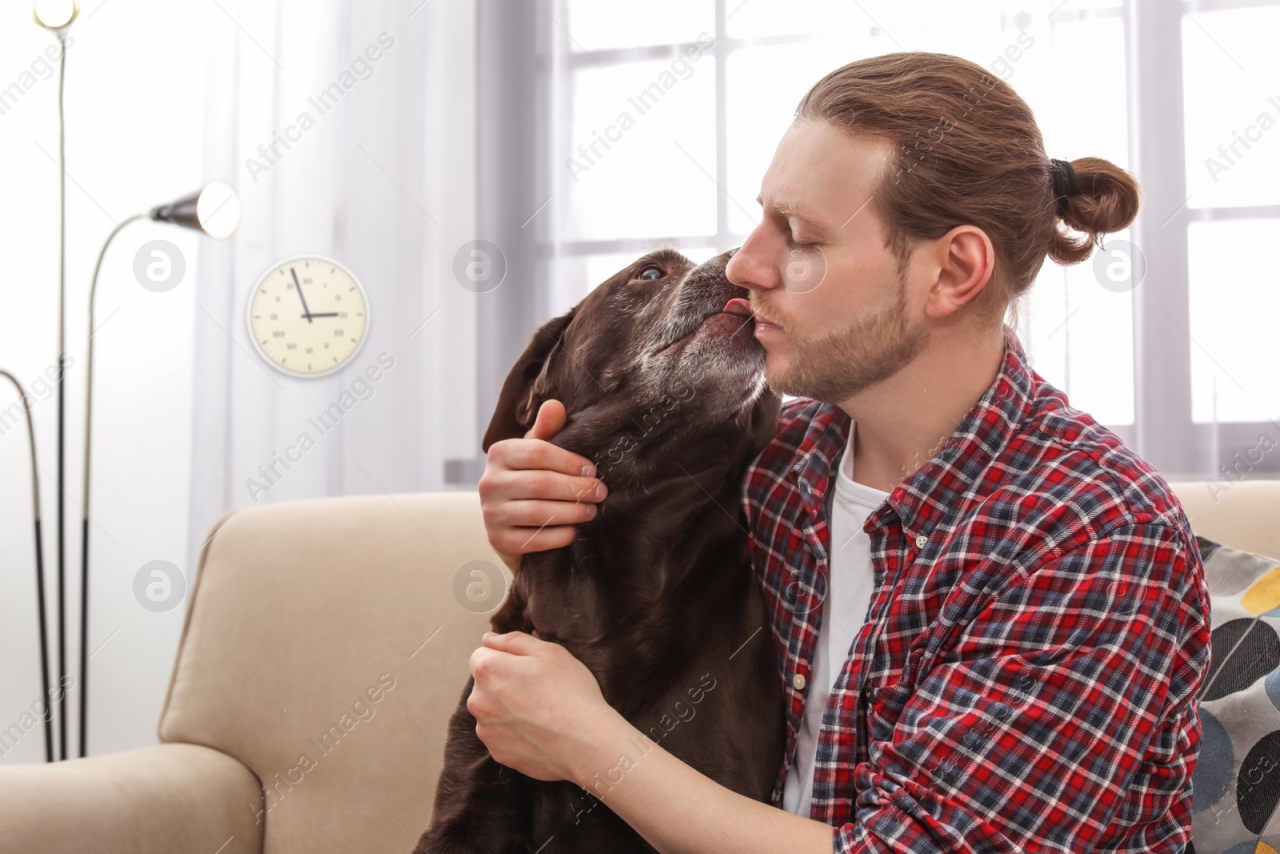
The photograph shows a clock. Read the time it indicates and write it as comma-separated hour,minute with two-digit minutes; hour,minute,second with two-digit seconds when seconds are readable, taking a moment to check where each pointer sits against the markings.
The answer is 2,57
